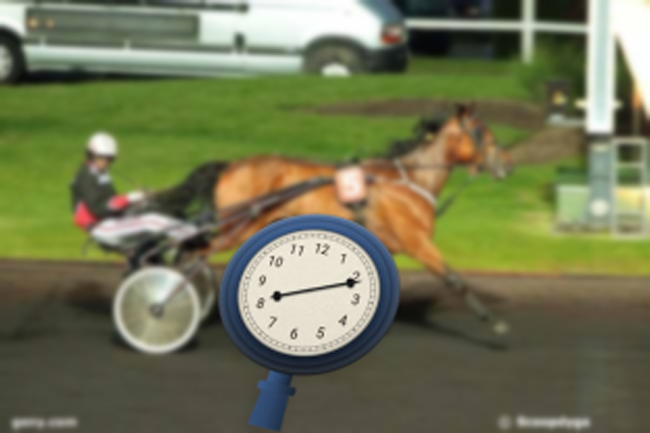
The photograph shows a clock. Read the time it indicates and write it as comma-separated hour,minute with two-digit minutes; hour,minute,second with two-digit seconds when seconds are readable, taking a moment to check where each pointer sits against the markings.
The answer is 8,11
